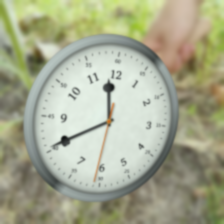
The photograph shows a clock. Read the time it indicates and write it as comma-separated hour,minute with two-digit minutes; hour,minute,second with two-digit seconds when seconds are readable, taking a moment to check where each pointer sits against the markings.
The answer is 11,40,31
